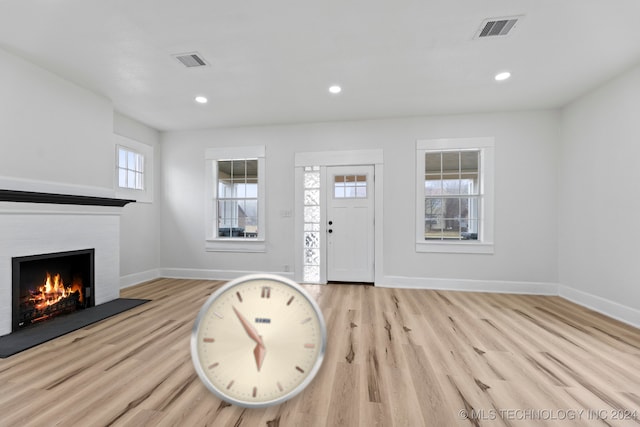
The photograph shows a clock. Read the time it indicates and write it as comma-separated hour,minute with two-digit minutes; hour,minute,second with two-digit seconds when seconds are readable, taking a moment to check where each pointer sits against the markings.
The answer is 5,53
